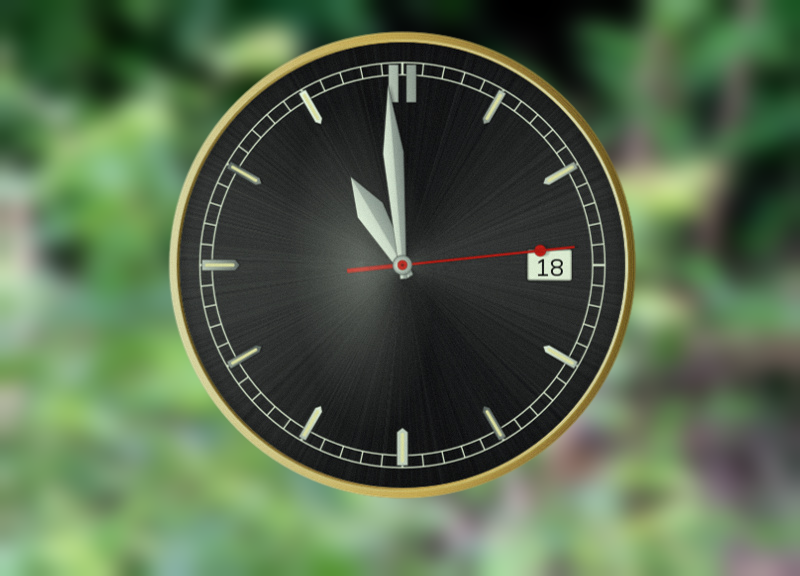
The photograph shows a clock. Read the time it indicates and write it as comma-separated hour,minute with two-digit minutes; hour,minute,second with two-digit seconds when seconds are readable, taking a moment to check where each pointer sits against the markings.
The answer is 10,59,14
